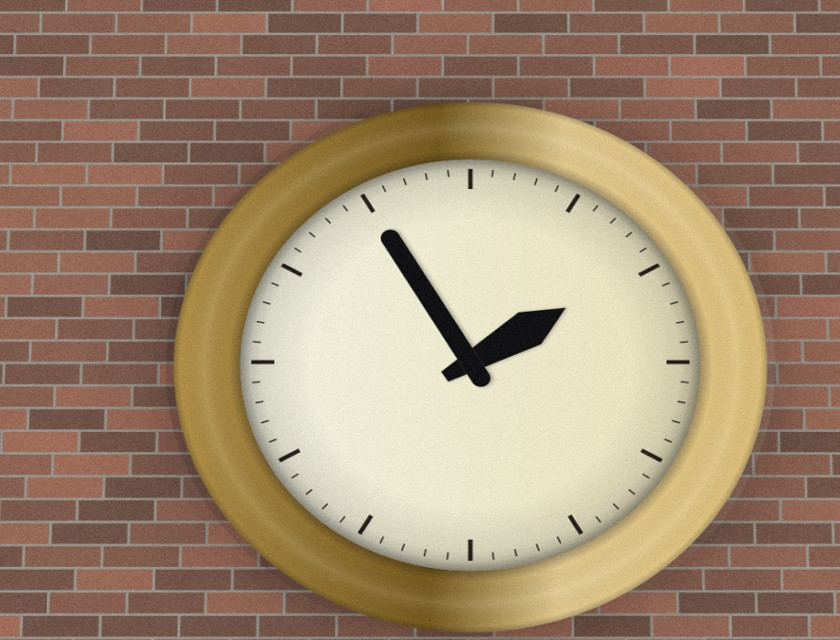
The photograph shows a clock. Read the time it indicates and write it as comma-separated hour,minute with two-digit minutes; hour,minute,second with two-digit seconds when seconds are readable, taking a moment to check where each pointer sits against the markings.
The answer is 1,55
